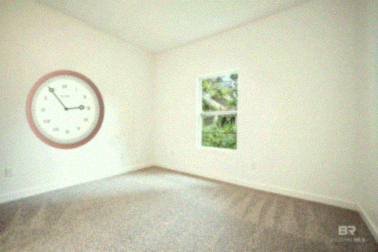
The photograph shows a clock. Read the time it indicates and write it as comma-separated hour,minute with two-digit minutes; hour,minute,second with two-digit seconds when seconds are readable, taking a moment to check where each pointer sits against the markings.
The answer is 2,54
